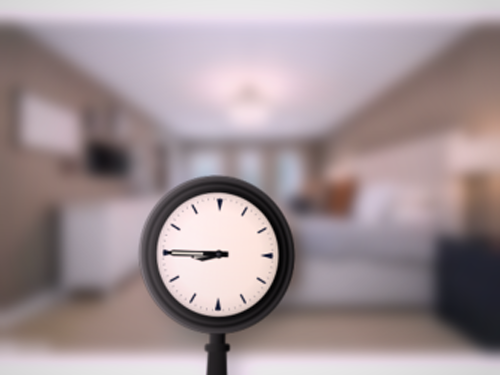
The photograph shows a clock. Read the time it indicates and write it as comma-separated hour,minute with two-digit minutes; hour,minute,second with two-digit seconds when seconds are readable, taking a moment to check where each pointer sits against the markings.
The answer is 8,45
